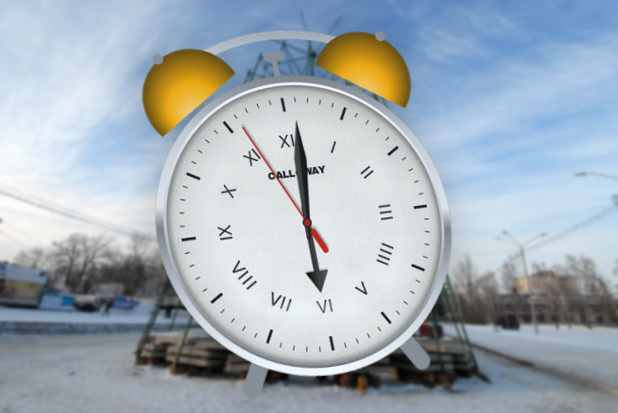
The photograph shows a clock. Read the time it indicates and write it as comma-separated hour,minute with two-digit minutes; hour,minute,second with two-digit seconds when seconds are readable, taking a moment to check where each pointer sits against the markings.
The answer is 6,00,56
